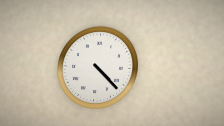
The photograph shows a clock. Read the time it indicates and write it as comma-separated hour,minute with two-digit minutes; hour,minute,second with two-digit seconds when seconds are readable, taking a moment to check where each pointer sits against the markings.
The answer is 4,22
